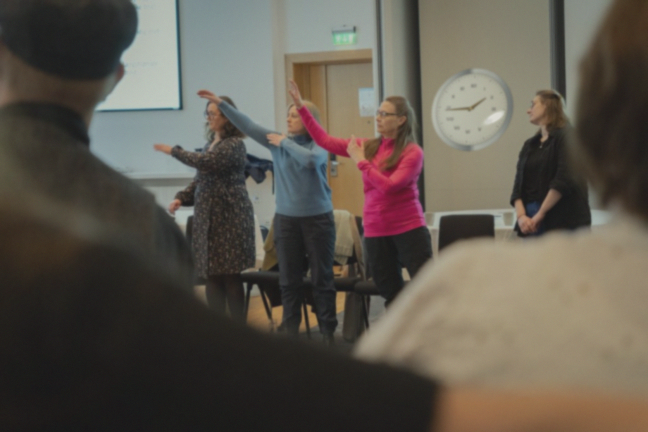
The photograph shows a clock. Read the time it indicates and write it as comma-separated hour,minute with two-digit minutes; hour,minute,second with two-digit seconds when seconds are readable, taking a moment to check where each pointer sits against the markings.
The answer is 1,44
